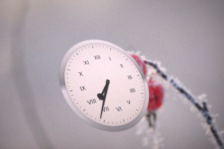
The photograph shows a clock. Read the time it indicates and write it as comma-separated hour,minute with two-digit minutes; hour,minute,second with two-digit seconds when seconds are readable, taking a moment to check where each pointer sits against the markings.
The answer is 7,36
